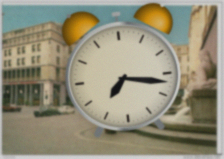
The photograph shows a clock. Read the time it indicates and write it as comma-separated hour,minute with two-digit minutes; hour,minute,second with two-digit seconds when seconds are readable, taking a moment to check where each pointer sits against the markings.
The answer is 7,17
